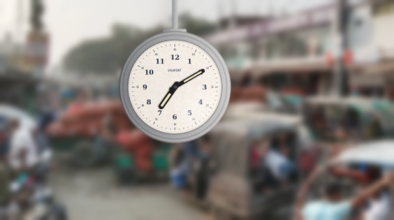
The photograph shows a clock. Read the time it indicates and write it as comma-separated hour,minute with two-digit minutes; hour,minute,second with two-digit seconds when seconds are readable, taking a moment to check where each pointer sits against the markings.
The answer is 7,10
